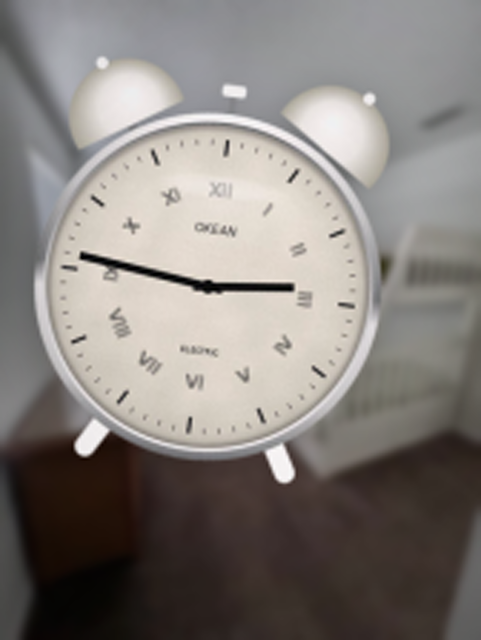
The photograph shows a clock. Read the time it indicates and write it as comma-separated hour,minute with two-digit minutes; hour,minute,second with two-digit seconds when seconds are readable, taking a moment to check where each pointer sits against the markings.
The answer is 2,46
